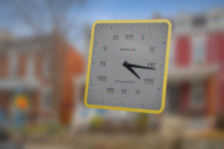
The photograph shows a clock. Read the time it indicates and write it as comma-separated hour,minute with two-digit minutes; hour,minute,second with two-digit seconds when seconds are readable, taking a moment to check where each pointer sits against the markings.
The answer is 4,16
